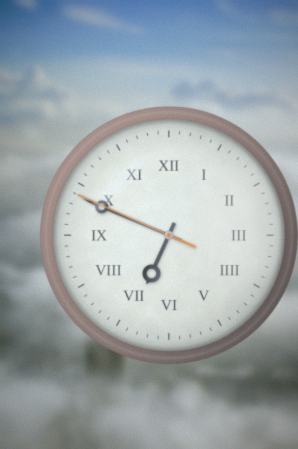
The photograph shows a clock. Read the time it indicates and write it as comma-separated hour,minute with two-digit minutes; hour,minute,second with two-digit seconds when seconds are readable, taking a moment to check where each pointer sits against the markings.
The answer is 6,48,49
